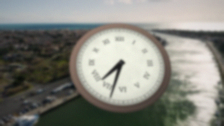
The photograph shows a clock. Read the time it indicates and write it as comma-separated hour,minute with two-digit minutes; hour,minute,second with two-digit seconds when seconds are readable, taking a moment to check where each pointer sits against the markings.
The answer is 7,33
